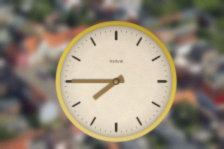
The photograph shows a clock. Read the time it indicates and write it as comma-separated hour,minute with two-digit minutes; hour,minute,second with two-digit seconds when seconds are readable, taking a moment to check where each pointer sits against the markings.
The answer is 7,45
